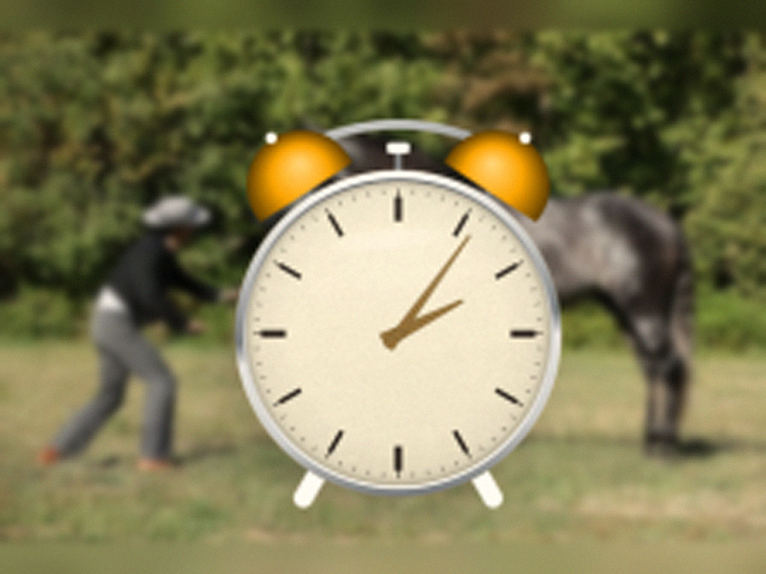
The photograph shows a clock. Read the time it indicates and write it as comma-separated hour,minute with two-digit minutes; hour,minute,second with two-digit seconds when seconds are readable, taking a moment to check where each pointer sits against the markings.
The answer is 2,06
